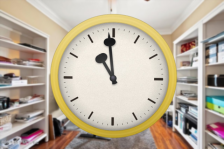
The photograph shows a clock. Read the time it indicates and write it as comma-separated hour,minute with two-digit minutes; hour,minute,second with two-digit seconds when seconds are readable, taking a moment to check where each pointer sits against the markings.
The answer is 10,59
